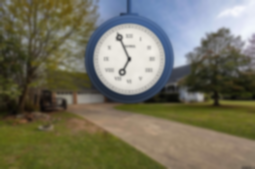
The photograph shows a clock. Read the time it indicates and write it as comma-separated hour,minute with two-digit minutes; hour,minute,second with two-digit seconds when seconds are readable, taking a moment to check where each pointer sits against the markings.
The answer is 6,56
